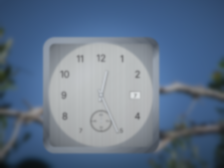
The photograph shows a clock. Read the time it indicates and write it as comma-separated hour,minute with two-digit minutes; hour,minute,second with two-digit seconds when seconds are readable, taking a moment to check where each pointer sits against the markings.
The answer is 12,26
